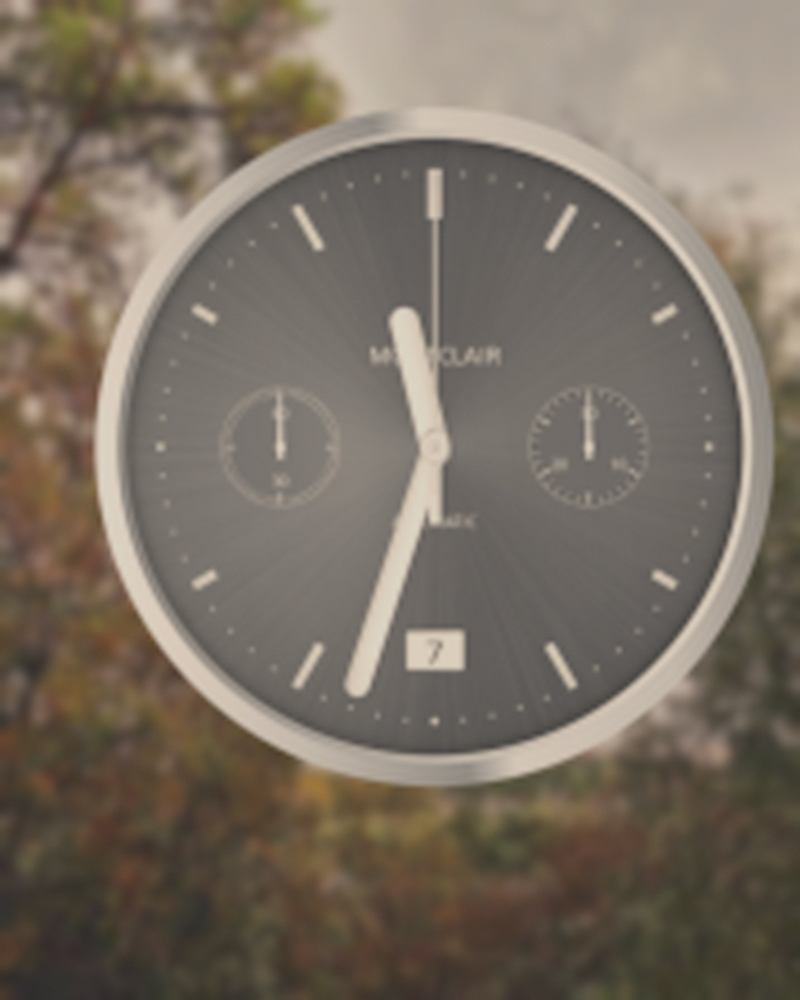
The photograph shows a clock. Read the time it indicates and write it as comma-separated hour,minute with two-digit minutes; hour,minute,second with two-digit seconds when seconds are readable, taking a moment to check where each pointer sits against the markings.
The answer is 11,33
